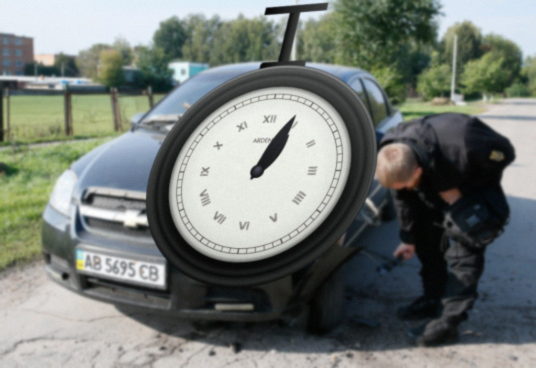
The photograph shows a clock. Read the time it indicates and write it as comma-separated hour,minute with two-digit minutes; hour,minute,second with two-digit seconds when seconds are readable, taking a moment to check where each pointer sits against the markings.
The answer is 1,04
